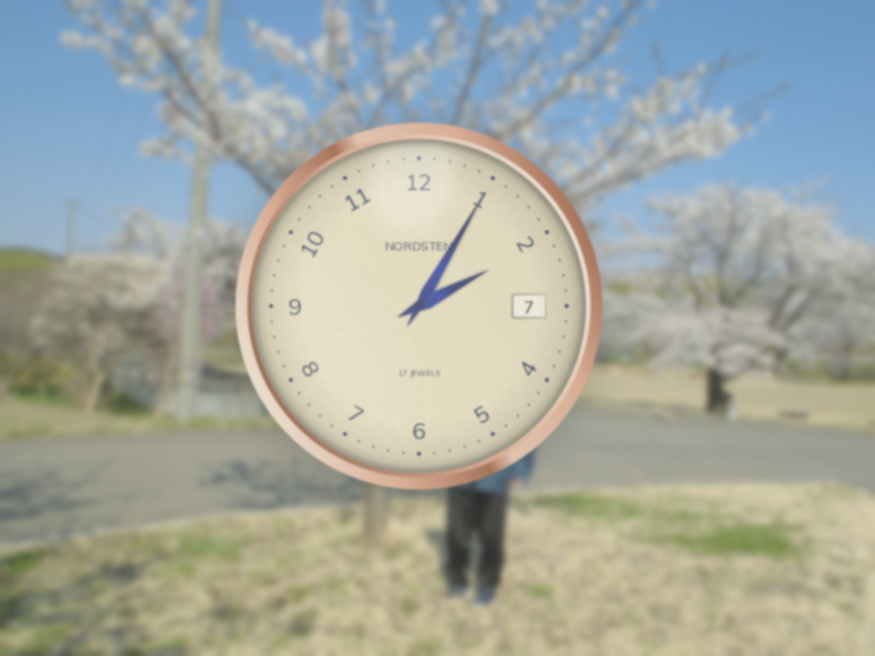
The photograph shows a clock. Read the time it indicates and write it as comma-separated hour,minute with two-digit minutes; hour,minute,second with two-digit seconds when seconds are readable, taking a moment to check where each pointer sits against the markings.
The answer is 2,05
